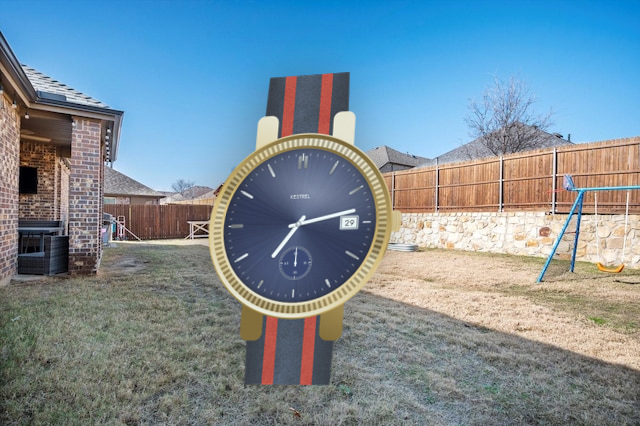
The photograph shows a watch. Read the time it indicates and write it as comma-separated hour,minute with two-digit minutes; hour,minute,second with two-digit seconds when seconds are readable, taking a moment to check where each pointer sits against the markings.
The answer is 7,13
